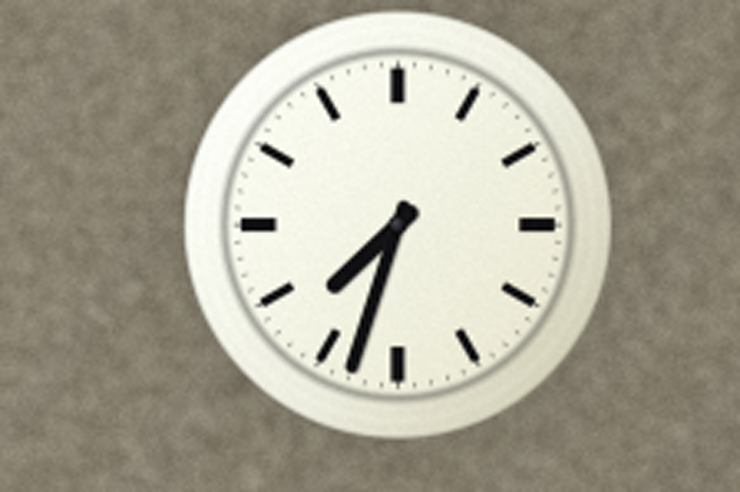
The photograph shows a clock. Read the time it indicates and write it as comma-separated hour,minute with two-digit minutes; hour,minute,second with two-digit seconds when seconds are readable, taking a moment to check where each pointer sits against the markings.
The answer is 7,33
